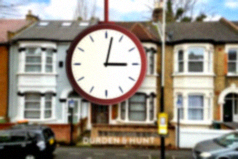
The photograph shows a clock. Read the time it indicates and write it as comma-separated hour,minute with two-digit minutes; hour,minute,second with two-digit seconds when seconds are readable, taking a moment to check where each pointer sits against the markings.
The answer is 3,02
